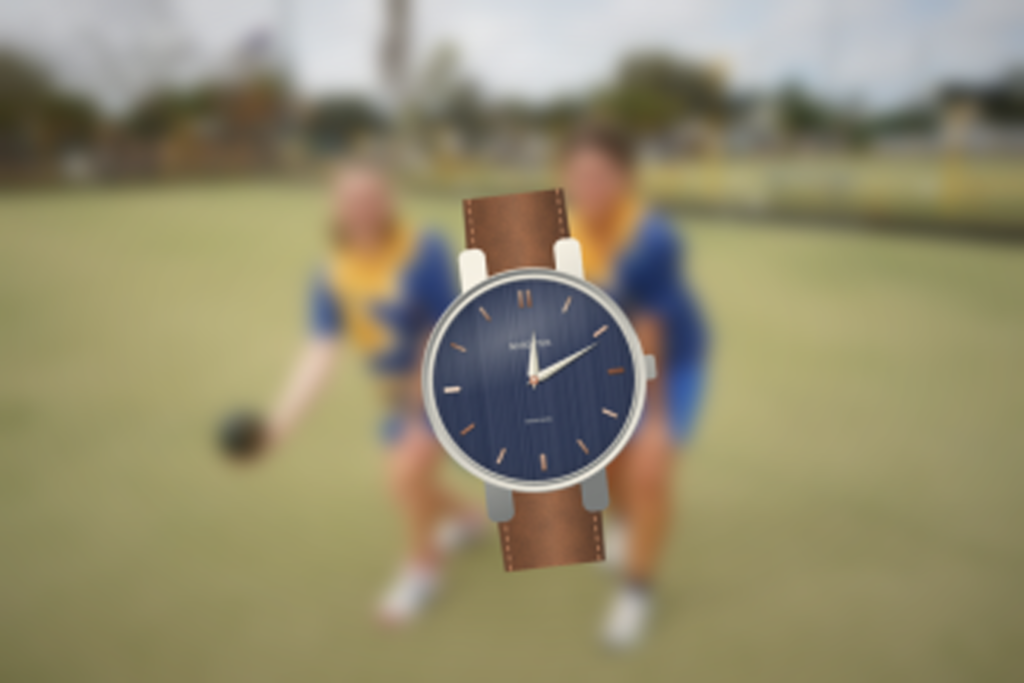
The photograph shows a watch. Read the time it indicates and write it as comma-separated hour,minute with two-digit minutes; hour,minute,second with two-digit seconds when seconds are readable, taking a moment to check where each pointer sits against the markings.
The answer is 12,11
